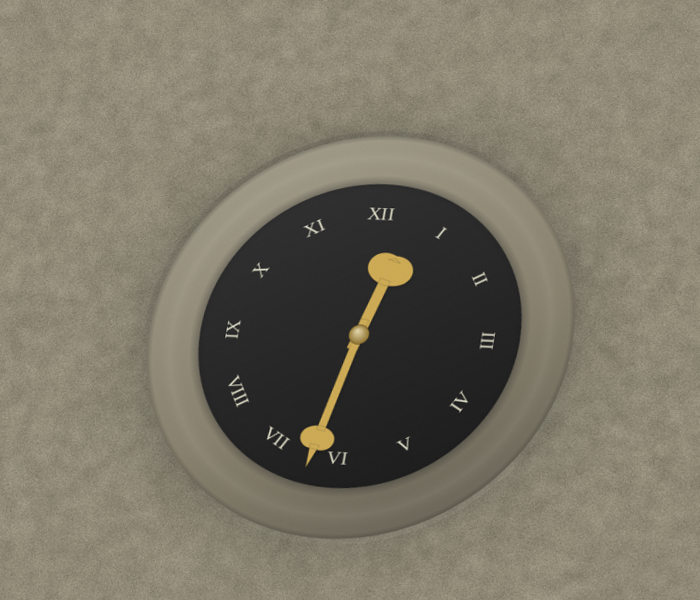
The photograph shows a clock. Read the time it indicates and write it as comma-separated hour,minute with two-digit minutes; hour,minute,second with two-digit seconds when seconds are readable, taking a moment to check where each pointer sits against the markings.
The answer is 12,32
